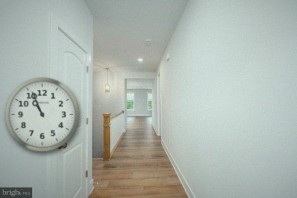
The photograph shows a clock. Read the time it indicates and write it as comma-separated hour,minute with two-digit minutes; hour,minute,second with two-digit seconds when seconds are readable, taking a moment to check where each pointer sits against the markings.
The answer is 10,56
